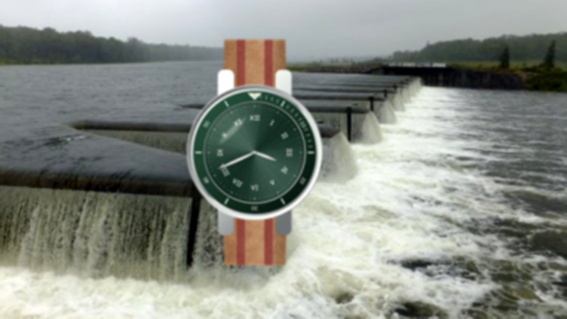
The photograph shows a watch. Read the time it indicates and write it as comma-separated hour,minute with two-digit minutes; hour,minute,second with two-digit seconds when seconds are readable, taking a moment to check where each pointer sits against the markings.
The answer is 3,41
